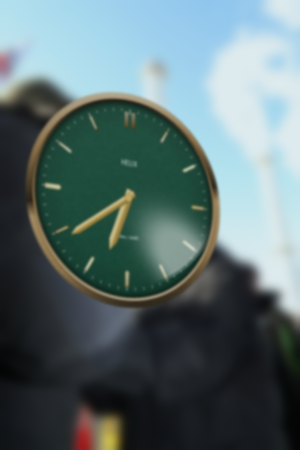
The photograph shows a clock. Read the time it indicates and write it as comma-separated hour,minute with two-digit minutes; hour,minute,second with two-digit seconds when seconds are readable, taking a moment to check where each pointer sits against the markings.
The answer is 6,39
